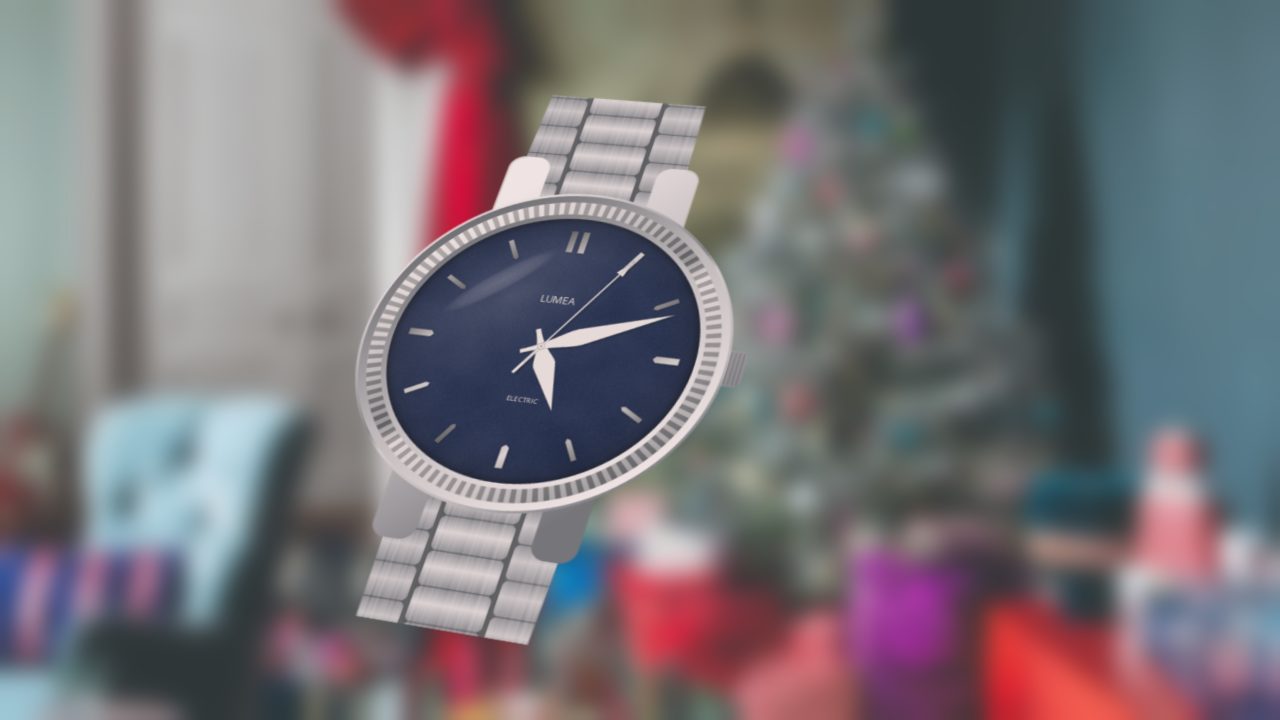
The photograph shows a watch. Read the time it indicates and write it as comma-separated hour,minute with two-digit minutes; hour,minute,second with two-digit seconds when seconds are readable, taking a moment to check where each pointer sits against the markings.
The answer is 5,11,05
